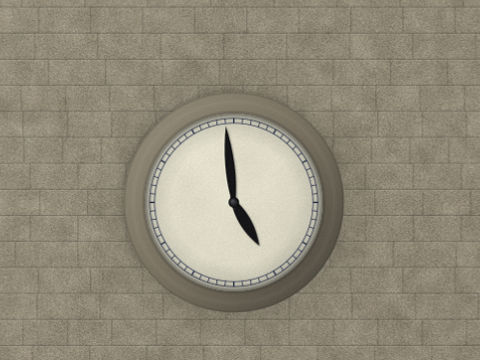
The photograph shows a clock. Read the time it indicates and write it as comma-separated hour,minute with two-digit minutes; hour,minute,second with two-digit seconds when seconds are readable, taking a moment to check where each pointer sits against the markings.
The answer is 4,59
